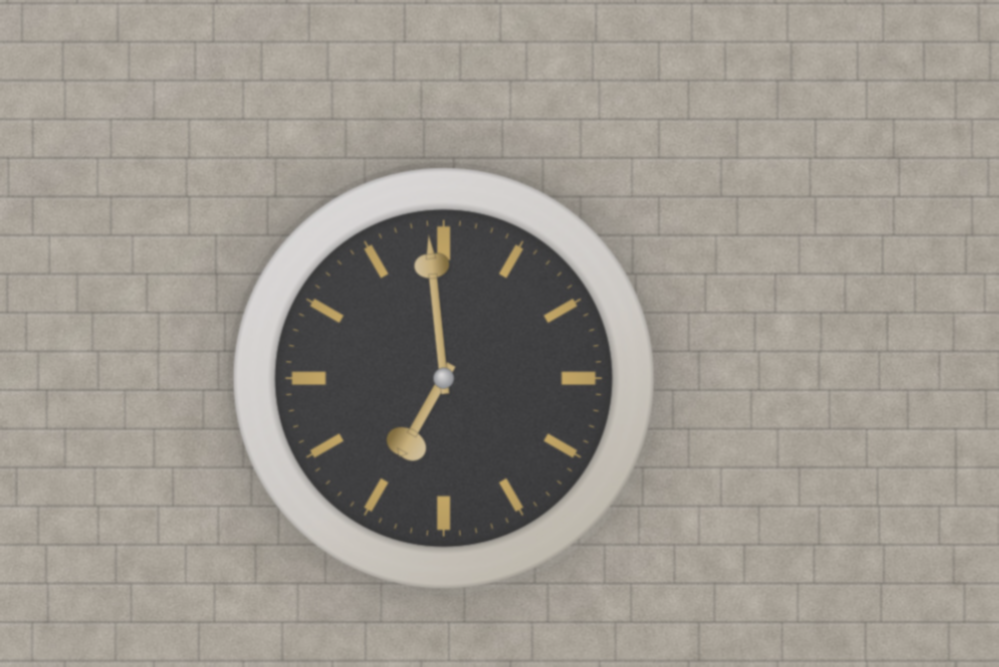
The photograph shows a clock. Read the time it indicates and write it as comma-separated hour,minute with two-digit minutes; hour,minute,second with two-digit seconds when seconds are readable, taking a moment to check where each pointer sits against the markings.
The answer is 6,59
